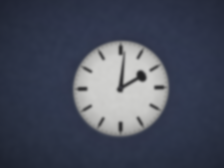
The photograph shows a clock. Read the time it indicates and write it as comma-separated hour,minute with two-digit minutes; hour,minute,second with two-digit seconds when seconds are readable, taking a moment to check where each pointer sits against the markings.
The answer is 2,01
